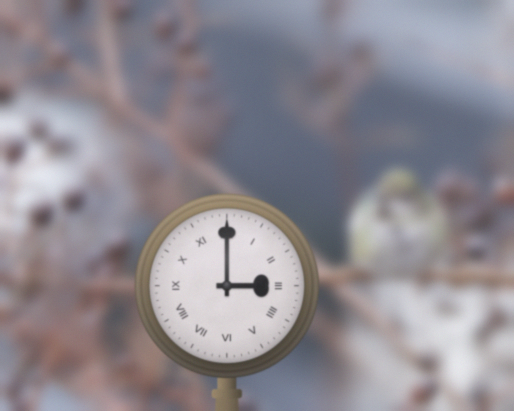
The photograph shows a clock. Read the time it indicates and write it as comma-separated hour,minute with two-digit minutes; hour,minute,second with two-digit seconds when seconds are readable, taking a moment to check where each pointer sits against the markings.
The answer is 3,00
